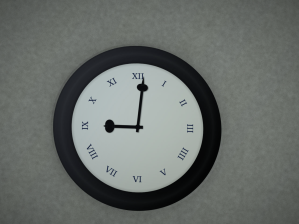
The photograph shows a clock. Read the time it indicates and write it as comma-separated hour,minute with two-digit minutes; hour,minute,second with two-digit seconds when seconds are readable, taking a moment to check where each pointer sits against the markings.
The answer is 9,01
